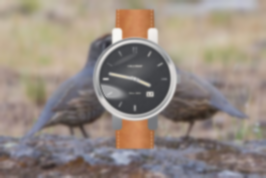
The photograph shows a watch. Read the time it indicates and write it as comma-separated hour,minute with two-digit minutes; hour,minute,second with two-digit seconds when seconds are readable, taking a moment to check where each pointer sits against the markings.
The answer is 3,47
